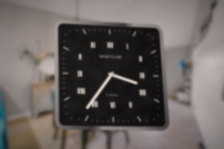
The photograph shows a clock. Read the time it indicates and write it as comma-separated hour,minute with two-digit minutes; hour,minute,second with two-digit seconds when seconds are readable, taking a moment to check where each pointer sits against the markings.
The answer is 3,36
